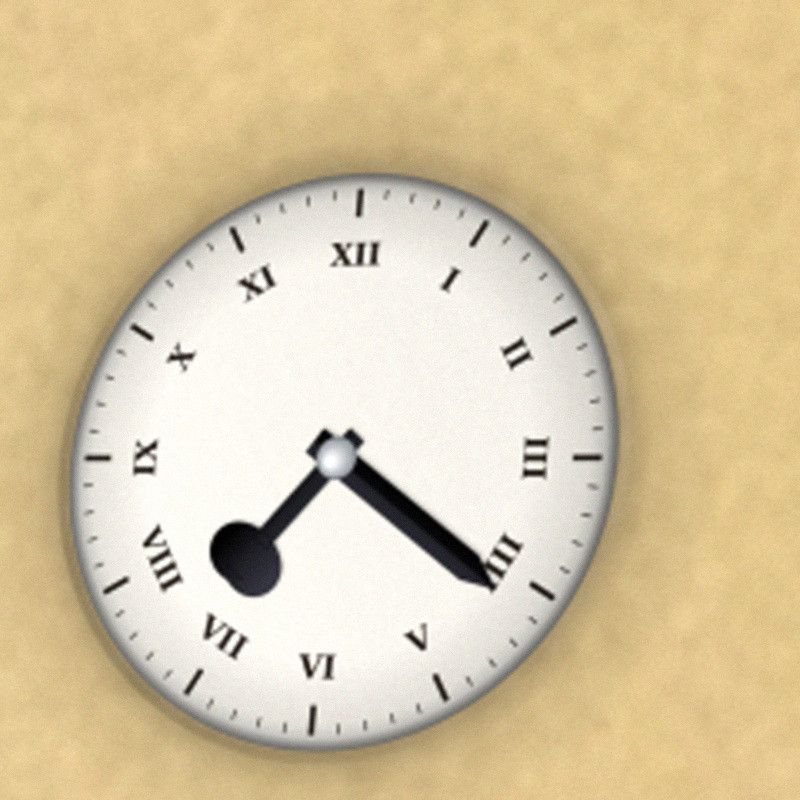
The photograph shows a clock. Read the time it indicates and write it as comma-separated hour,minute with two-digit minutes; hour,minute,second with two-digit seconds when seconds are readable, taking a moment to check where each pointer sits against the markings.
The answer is 7,21
